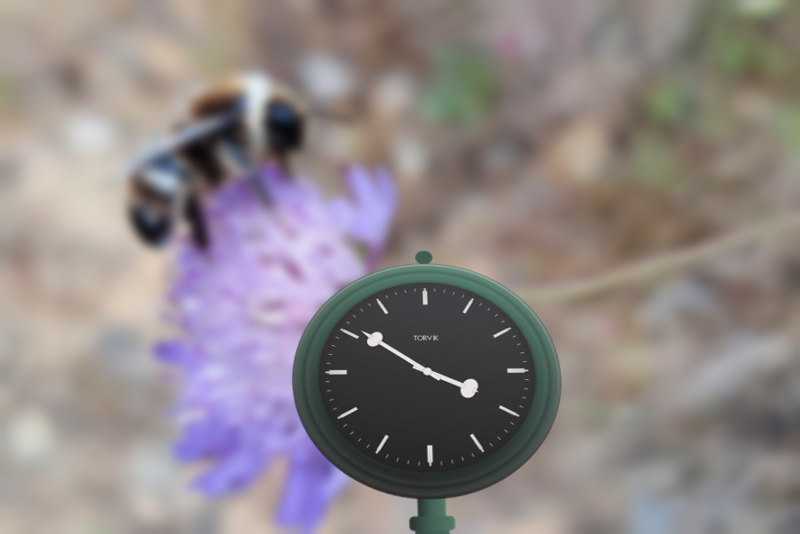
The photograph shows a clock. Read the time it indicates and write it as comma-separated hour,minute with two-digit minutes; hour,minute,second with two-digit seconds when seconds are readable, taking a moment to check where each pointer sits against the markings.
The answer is 3,51
